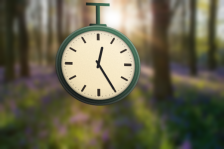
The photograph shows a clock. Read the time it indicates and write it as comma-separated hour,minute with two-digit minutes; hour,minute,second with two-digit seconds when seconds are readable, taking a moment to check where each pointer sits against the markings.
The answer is 12,25
